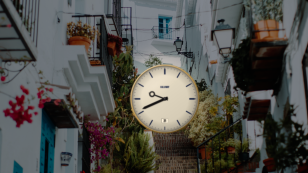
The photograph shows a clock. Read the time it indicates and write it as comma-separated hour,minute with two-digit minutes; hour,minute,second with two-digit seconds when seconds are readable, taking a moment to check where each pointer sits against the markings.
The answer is 9,41
